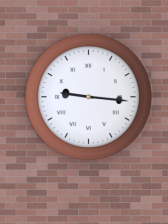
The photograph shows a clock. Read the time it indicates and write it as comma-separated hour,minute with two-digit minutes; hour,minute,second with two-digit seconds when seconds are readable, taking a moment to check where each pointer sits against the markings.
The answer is 9,16
